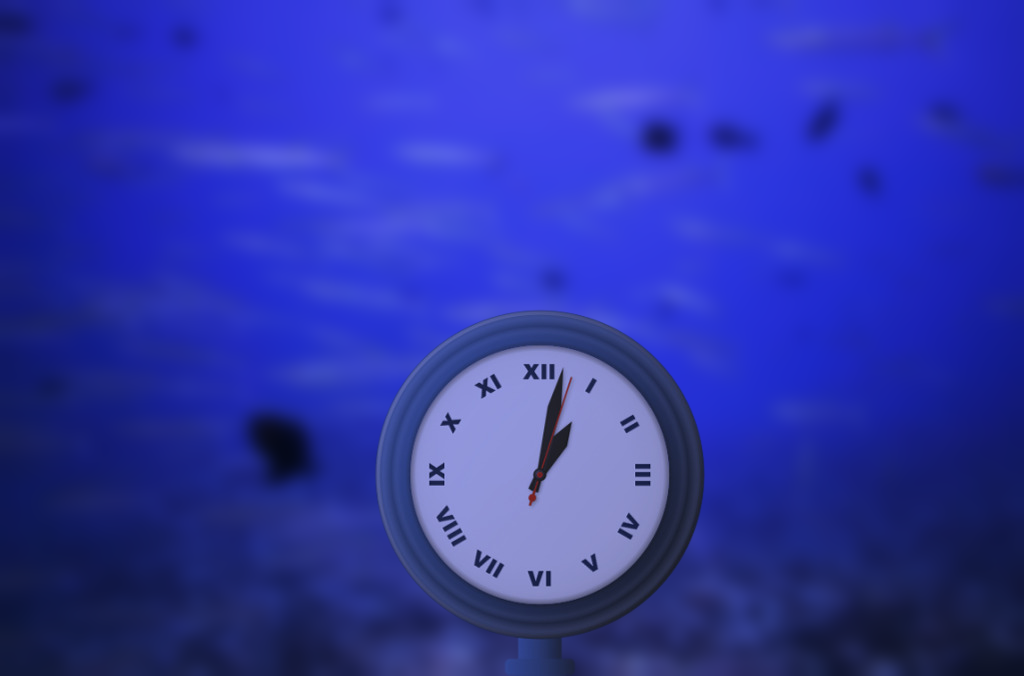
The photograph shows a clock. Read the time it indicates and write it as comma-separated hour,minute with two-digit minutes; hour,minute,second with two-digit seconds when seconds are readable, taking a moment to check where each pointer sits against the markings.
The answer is 1,02,03
